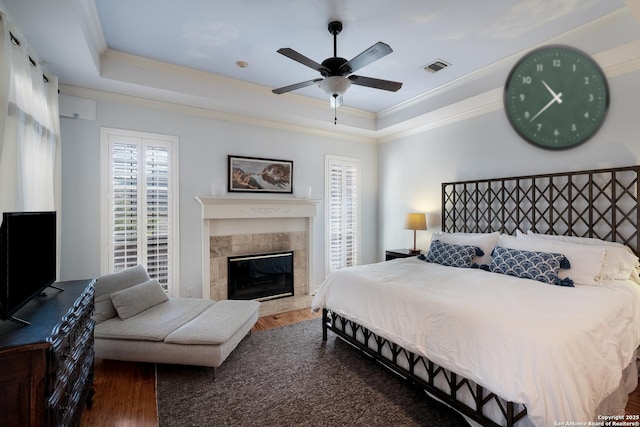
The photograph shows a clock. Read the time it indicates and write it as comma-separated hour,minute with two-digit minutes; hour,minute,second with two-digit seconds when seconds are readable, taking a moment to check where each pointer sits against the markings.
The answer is 10,38
